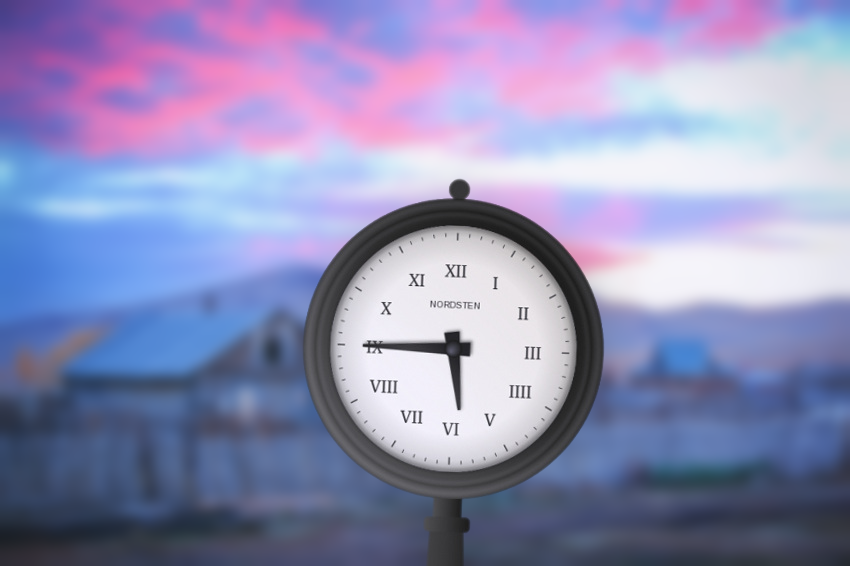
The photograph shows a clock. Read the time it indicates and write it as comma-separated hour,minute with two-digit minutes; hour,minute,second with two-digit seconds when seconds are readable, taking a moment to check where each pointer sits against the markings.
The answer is 5,45
